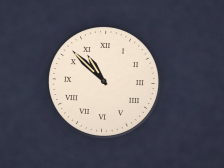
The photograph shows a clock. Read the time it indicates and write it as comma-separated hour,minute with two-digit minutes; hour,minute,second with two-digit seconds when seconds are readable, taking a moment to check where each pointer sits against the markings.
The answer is 10,52
